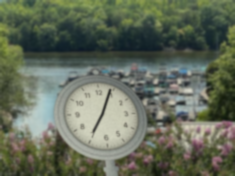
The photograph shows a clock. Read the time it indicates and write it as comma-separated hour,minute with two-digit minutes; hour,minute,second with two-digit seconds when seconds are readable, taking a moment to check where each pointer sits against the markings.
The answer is 7,04
